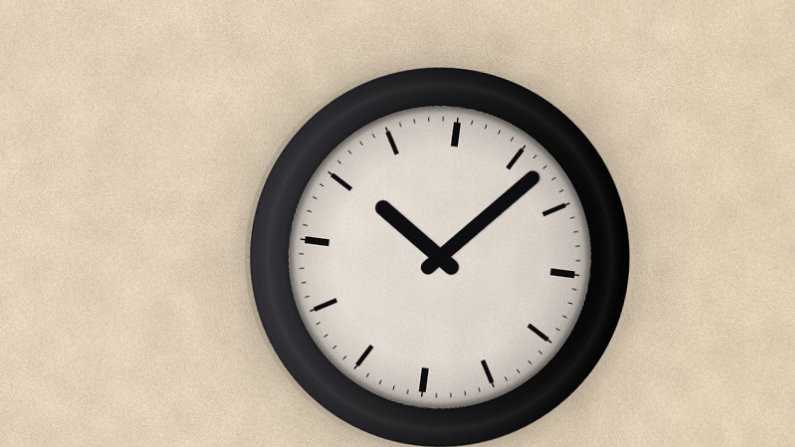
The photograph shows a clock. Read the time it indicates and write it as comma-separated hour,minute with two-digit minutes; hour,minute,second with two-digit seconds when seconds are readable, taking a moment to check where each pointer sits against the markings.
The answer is 10,07
